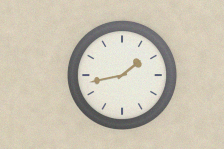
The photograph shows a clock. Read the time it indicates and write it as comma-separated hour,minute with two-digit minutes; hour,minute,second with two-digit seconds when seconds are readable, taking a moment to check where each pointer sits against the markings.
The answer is 1,43
